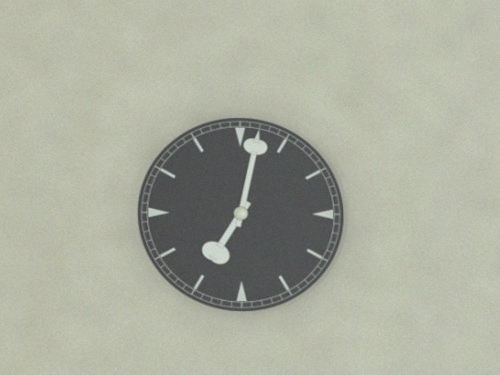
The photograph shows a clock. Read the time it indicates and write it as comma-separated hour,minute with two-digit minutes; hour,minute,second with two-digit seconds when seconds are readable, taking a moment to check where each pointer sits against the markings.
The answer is 7,02
